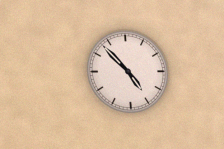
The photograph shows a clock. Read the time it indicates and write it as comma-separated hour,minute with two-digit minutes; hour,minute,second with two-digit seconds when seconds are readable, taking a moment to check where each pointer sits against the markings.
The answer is 4,53
